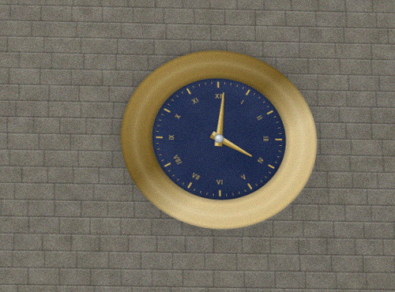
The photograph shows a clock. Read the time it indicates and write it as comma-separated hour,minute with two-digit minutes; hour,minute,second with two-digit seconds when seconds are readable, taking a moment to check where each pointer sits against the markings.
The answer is 4,01
